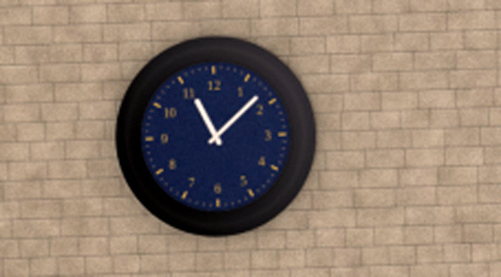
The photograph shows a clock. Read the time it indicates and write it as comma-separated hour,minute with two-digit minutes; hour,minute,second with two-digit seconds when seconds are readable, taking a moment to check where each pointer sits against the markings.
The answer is 11,08
